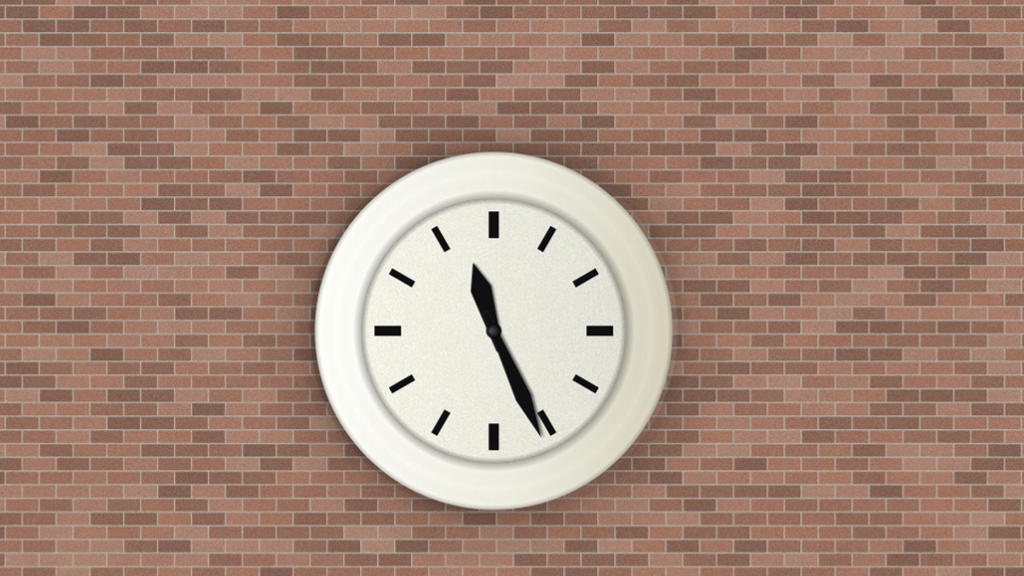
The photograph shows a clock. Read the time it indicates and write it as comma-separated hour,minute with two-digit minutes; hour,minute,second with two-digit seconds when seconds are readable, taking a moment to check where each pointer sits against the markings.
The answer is 11,26
